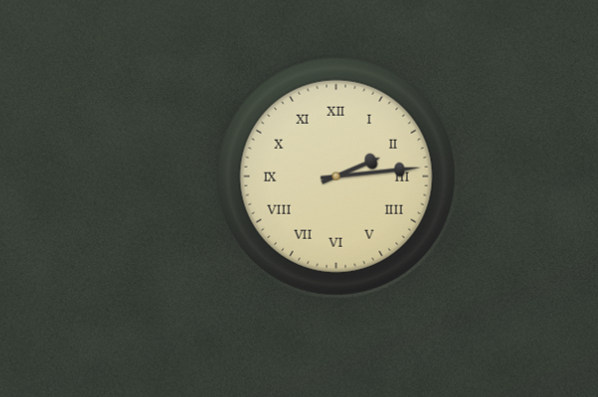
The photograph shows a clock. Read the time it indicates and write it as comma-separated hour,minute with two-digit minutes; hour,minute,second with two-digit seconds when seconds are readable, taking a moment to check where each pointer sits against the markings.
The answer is 2,14
